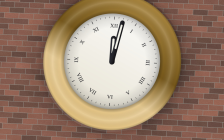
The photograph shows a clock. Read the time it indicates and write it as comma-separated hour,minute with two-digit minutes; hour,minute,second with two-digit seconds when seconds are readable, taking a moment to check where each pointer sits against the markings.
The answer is 12,02
